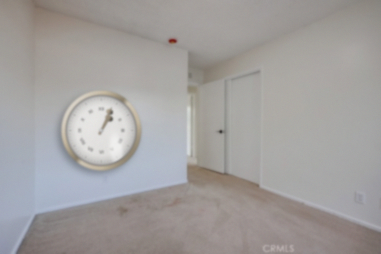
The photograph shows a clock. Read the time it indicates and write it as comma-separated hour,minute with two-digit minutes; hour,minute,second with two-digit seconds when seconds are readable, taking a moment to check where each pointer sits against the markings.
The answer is 1,04
